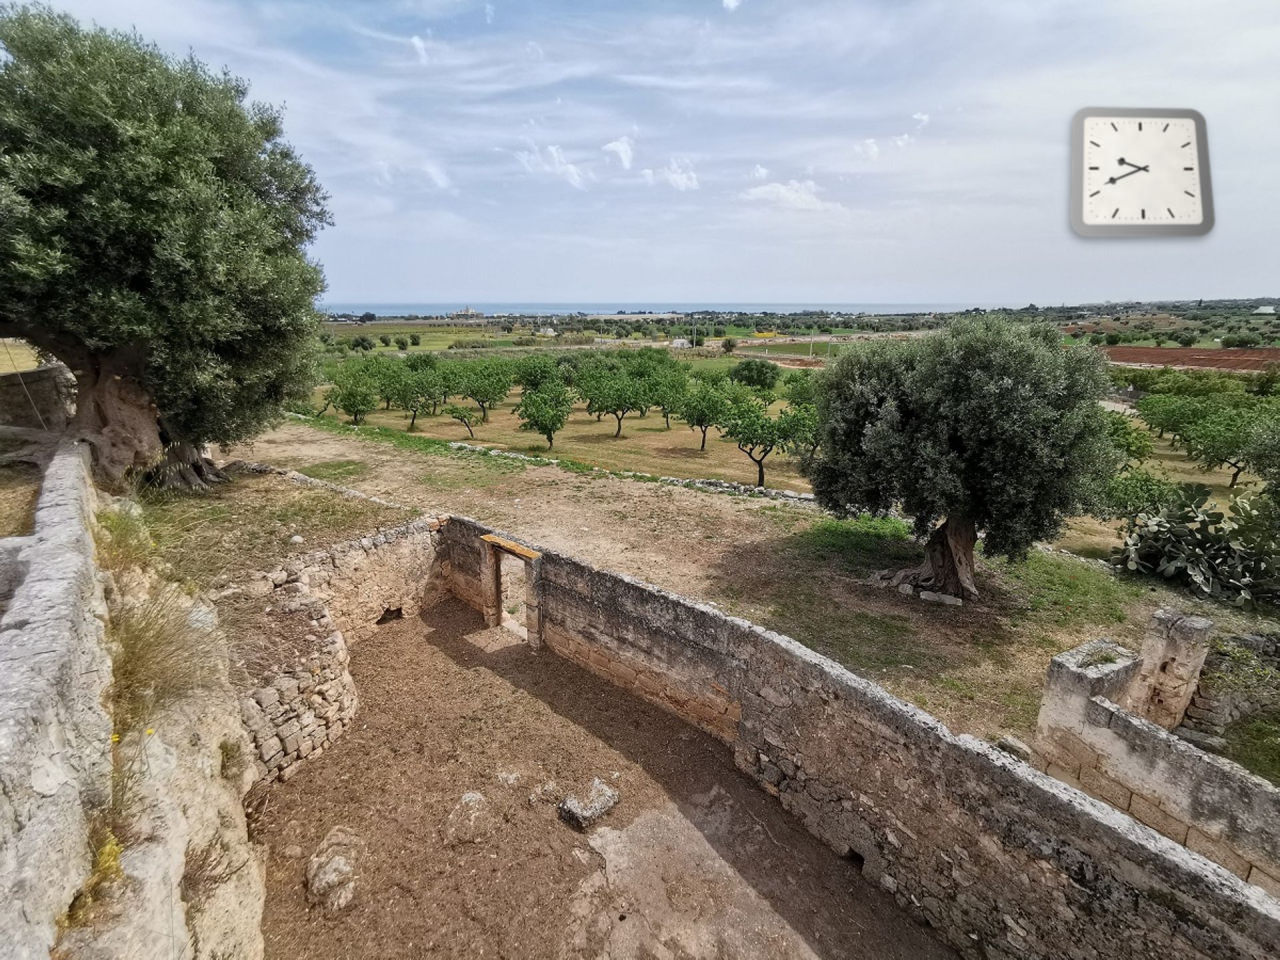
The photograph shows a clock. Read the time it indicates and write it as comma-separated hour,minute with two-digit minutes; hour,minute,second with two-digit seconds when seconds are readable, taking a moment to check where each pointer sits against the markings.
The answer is 9,41
